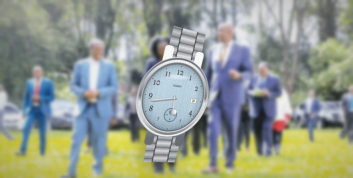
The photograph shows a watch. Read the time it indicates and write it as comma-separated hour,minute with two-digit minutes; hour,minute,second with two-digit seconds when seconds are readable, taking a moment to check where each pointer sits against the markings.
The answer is 5,43
